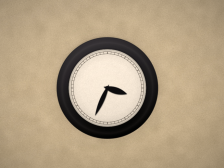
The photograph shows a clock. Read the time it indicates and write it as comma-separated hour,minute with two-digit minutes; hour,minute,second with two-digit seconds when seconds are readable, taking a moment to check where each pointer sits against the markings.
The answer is 3,34
